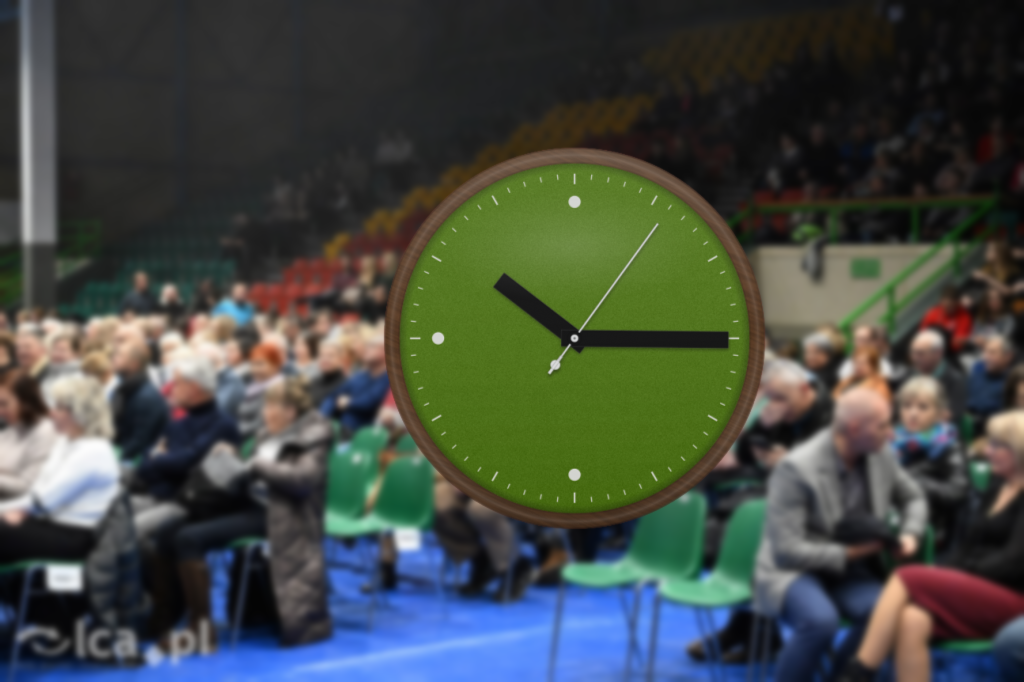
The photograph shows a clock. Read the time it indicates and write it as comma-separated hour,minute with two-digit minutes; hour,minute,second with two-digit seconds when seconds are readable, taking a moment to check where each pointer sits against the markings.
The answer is 10,15,06
